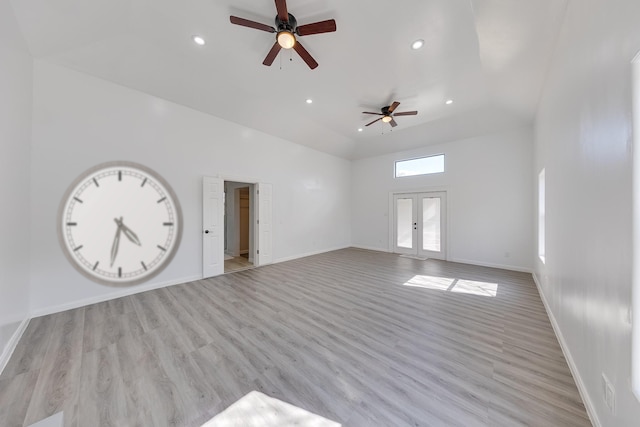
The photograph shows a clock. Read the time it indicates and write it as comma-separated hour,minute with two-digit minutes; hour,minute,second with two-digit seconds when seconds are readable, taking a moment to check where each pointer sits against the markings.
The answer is 4,32
